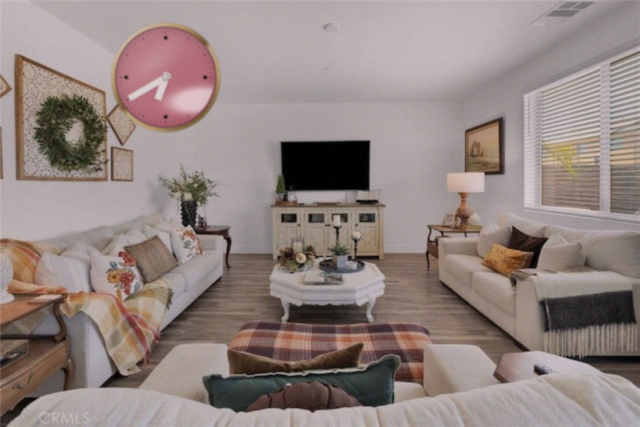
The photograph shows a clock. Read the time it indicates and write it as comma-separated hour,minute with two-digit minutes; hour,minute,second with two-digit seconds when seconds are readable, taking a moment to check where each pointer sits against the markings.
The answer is 6,40
